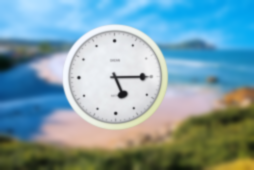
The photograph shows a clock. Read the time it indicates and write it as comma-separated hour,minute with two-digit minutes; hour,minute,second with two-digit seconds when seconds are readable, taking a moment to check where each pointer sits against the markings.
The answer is 5,15
